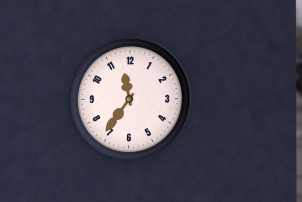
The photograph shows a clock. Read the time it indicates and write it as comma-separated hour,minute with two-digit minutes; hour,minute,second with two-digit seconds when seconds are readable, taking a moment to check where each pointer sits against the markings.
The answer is 11,36
